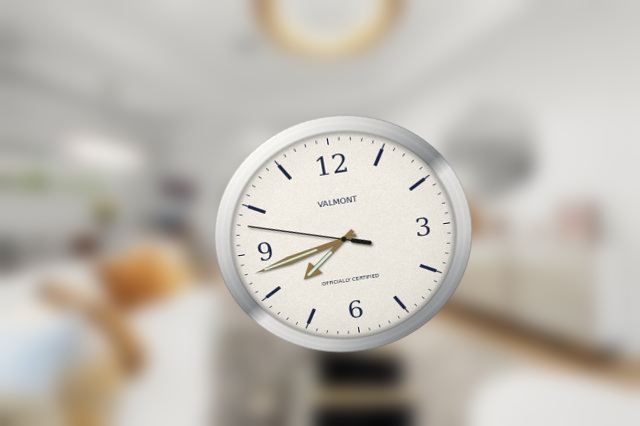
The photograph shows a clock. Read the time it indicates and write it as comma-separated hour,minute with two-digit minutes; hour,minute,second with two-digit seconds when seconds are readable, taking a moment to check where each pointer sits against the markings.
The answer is 7,42,48
